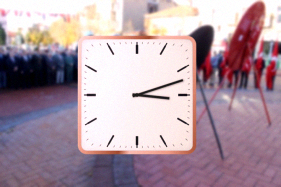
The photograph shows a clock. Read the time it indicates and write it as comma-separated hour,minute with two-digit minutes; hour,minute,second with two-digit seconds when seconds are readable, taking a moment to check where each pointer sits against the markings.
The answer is 3,12
